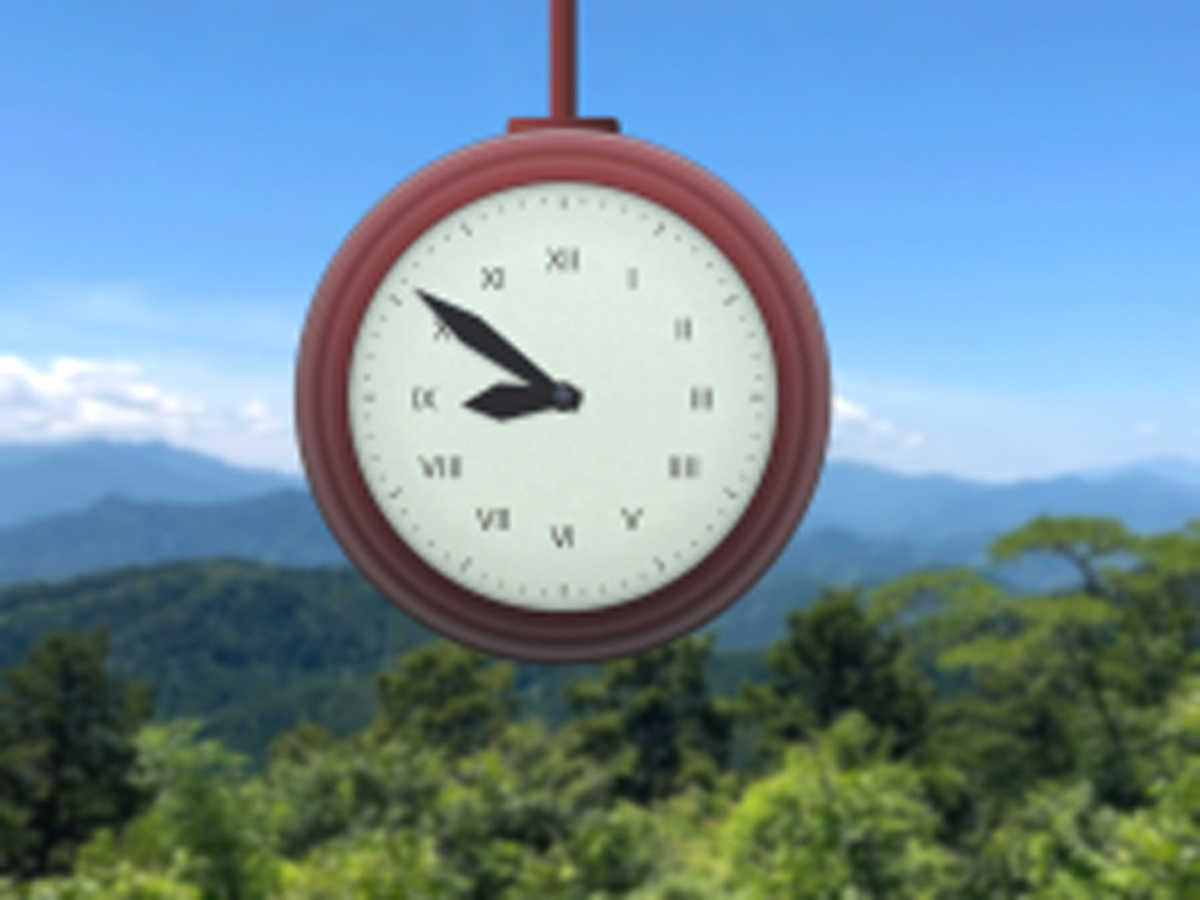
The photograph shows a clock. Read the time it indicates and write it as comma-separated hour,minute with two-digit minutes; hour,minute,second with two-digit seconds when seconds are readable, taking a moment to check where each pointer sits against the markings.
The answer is 8,51
